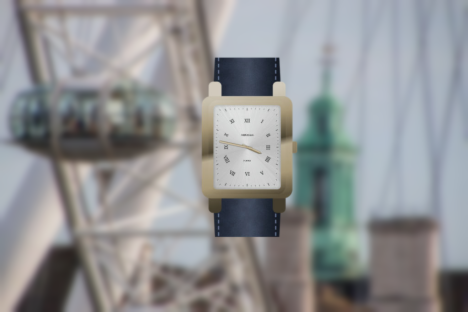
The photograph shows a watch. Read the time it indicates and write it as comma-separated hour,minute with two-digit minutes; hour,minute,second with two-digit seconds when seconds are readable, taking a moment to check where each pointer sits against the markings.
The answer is 3,47
